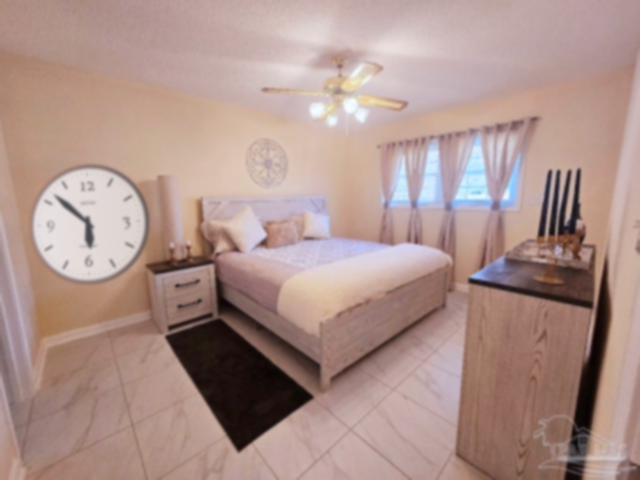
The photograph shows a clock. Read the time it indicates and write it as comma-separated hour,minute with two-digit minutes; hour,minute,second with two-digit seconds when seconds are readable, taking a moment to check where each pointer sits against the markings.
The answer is 5,52
